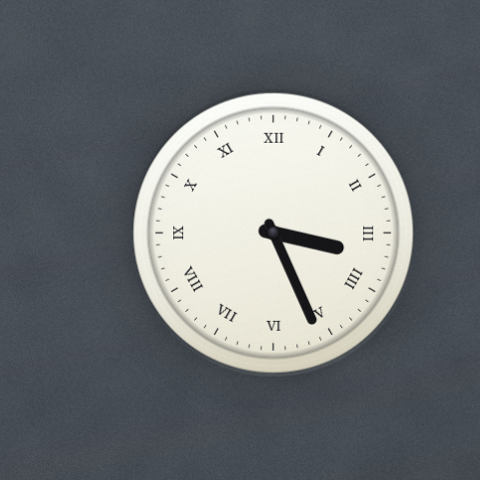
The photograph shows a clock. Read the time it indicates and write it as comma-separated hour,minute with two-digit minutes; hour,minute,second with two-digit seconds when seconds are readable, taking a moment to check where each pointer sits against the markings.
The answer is 3,26
